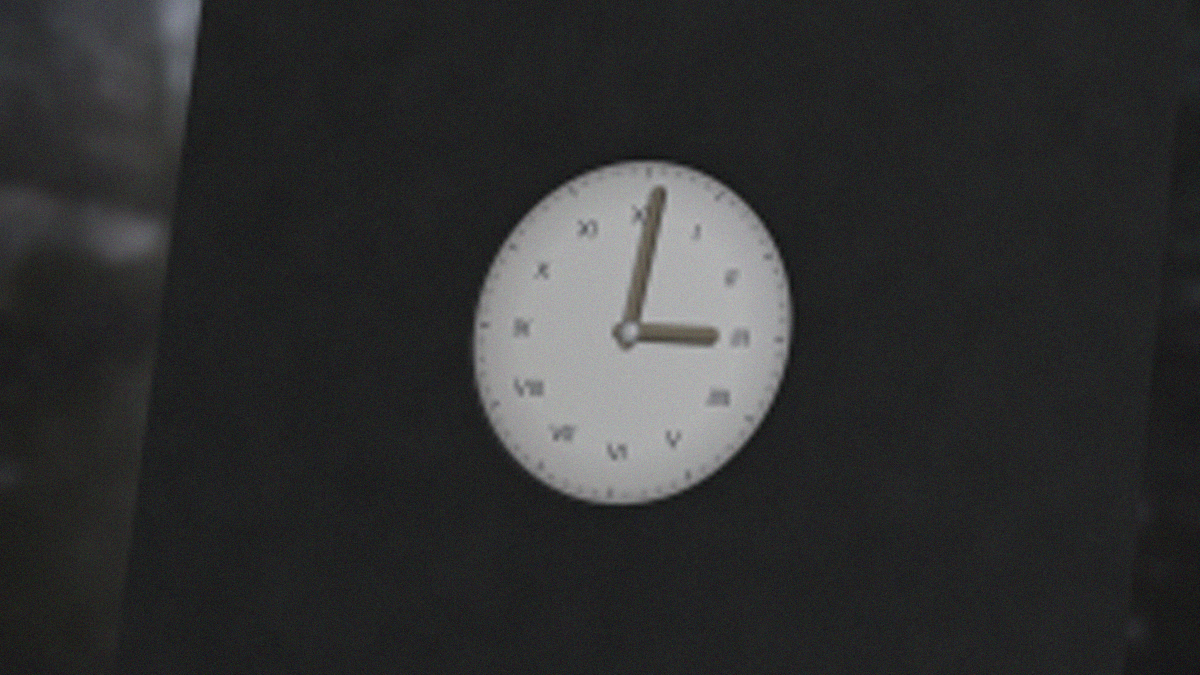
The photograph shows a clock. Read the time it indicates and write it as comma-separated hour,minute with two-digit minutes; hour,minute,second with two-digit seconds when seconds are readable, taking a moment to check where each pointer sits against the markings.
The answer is 3,01
